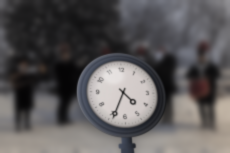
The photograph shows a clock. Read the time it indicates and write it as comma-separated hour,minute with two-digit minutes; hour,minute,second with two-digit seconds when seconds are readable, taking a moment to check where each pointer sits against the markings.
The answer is 4,34
